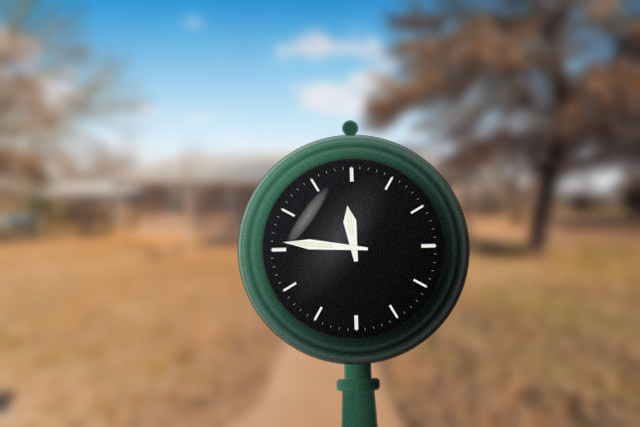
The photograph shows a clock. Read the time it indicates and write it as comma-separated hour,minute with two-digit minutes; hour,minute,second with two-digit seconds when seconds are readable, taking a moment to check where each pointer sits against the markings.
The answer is 11,46
